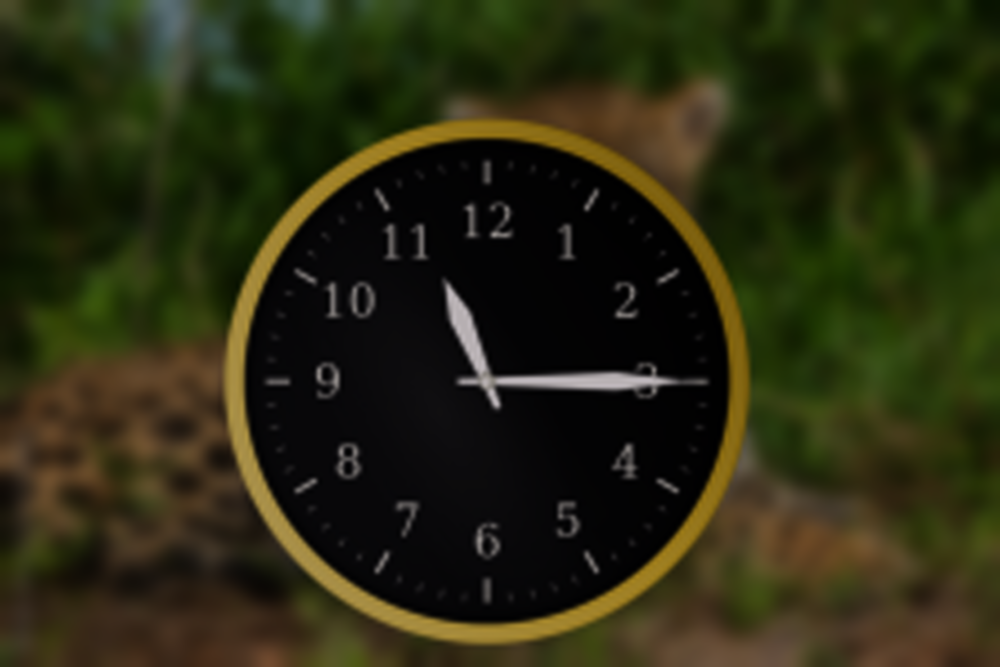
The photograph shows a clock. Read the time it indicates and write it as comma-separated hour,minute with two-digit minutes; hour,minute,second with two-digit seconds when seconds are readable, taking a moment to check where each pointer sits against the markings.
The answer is 11,15
